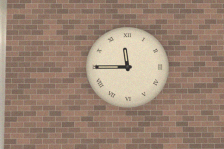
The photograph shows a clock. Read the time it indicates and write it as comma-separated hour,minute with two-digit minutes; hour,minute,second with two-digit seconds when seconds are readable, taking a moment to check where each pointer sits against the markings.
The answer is 11,45
